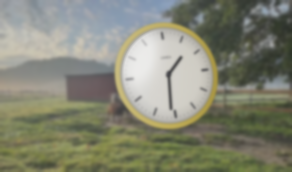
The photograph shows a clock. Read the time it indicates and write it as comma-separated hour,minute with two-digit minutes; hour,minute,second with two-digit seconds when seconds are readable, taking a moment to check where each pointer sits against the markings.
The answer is 1,31
